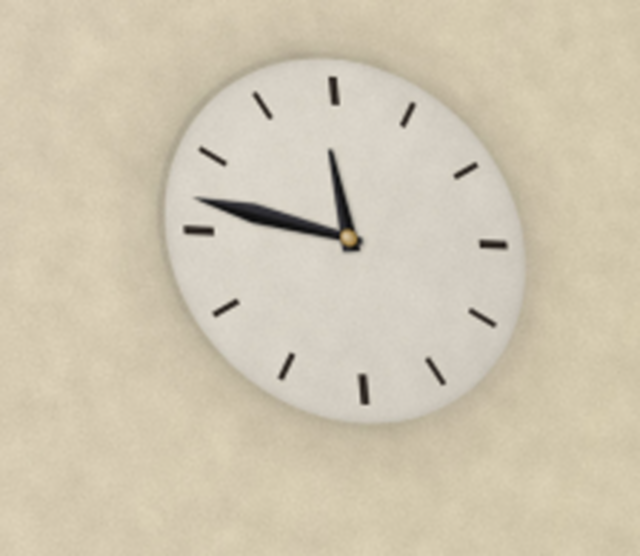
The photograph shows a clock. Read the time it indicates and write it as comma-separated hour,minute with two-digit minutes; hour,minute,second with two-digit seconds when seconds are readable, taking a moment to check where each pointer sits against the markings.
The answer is 11,47
